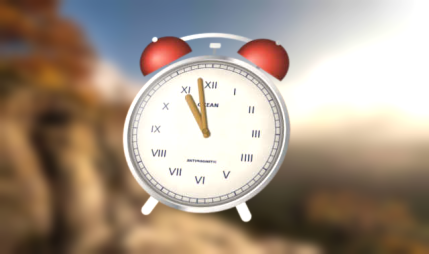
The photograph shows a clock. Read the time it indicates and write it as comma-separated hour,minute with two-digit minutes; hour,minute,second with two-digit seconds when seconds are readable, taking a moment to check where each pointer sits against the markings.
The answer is 10,58
